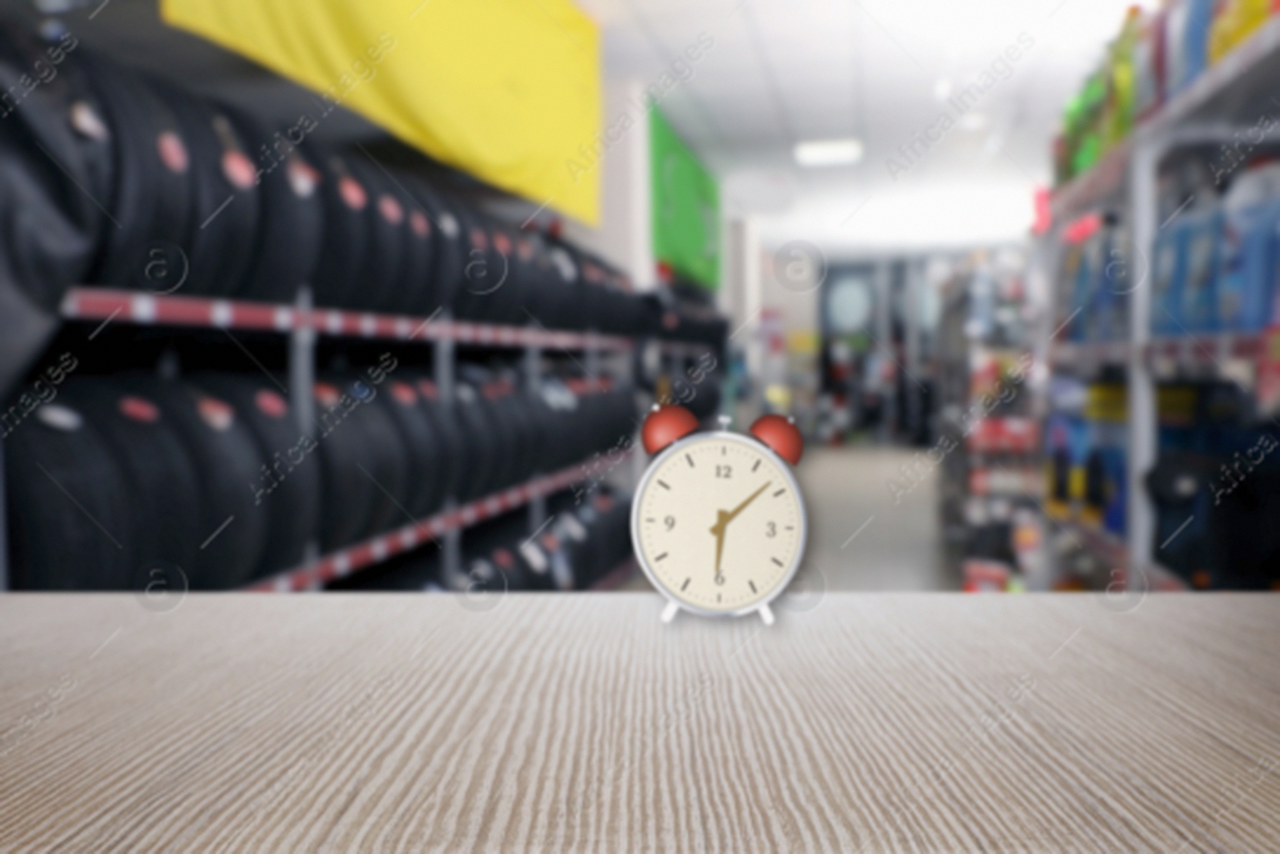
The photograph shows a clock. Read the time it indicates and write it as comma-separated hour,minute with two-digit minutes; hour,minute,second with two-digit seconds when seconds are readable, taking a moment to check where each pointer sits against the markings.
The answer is 6,08
